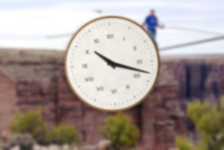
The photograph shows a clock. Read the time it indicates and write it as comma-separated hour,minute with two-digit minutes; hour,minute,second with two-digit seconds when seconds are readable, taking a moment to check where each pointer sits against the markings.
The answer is 10,18
